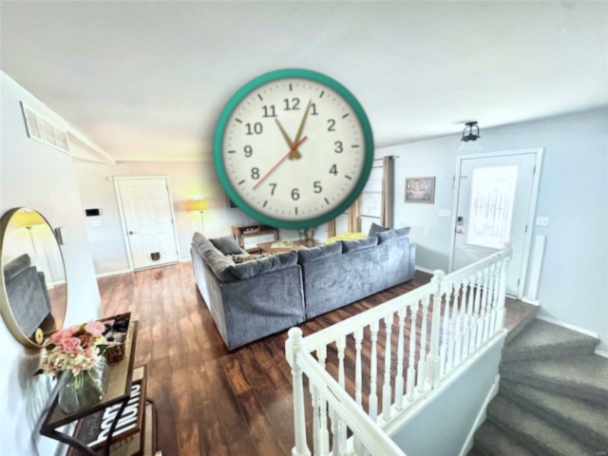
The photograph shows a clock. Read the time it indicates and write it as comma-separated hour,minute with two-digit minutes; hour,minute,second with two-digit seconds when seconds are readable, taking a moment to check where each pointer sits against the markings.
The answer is 11,03,38
